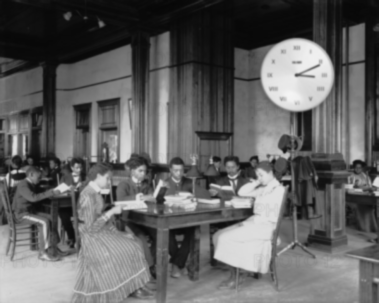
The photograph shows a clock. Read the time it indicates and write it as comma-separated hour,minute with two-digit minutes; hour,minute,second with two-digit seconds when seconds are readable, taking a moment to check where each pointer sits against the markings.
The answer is 3,11
